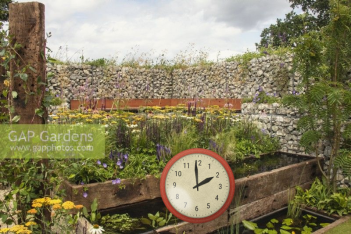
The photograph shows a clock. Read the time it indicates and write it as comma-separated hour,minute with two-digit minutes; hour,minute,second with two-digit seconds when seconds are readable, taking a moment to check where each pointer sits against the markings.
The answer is 1,59
